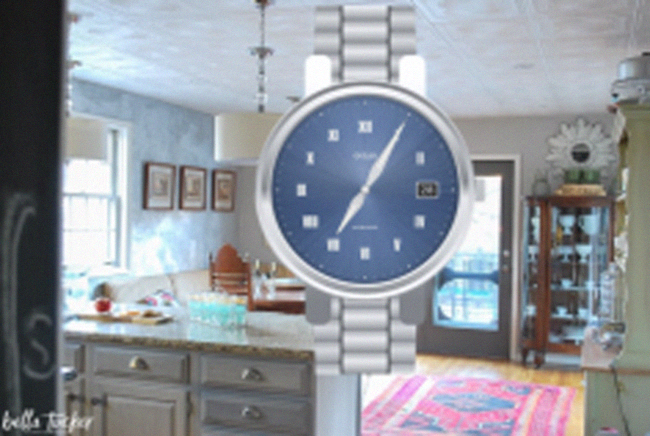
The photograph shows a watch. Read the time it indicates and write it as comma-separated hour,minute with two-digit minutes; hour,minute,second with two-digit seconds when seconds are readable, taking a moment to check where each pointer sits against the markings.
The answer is 7,05
